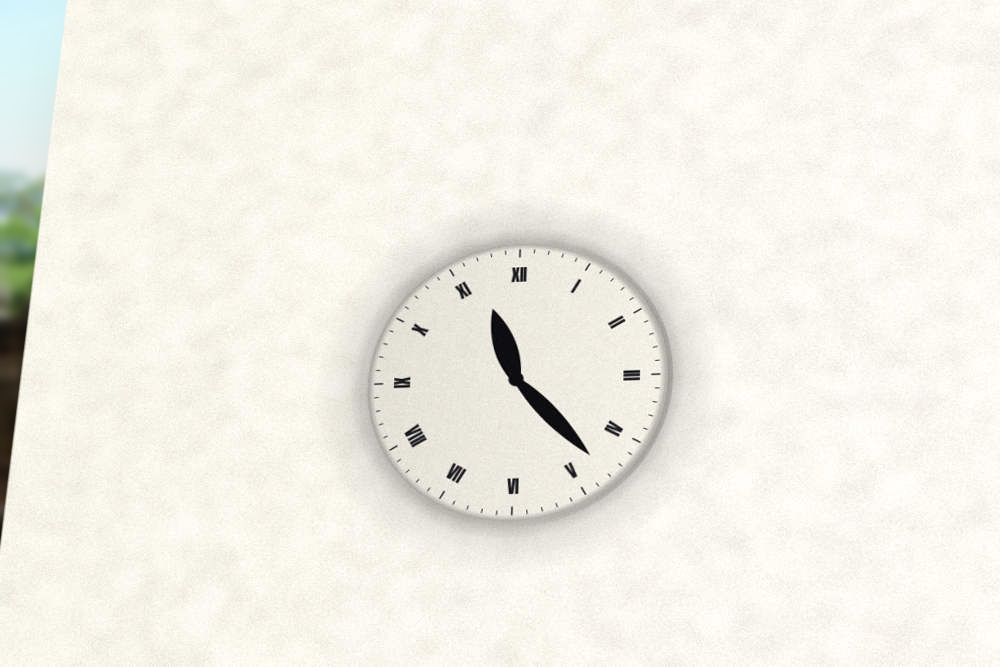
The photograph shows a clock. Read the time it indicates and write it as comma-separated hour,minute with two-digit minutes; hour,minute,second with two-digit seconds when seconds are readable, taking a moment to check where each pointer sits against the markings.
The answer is 11,23
